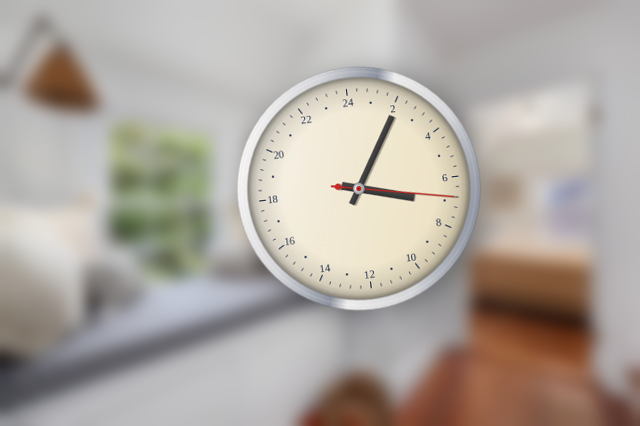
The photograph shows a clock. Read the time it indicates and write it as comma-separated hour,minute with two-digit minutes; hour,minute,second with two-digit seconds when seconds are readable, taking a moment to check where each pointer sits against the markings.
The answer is 7,05,17
